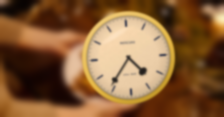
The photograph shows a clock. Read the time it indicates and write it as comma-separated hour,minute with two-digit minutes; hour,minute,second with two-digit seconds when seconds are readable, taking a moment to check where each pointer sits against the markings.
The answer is 4,36
